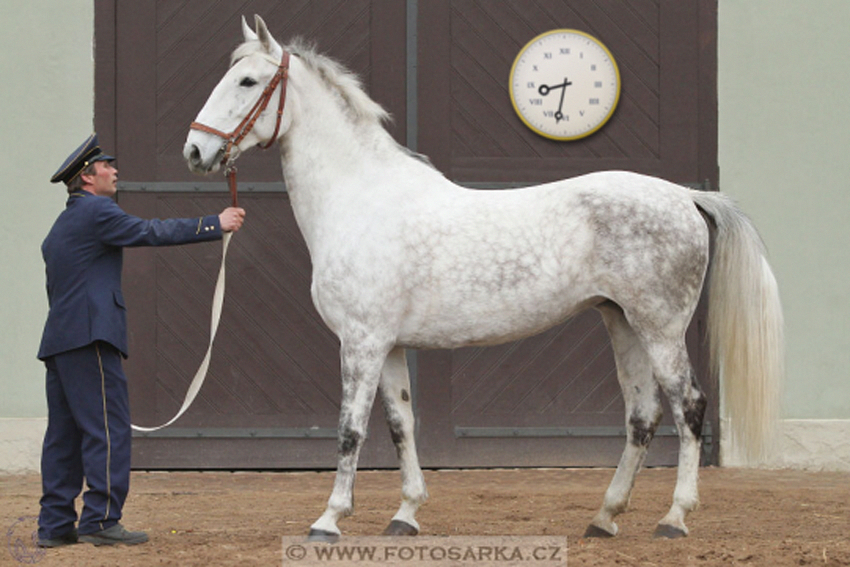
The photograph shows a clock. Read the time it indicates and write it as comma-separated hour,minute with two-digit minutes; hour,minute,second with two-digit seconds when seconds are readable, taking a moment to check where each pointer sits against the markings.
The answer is 8,32
